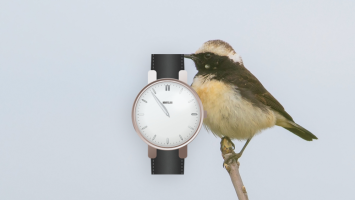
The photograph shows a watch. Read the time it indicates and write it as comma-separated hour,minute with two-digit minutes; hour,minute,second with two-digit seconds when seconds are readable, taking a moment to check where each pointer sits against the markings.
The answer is 10,54
